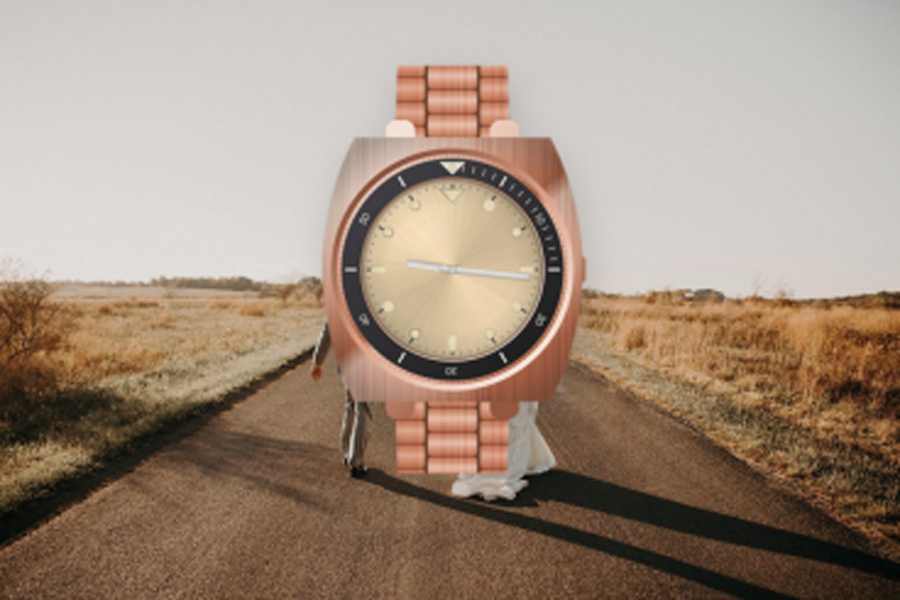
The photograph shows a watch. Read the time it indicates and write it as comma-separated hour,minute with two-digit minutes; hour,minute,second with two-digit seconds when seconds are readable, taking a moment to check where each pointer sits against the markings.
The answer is 9,16
